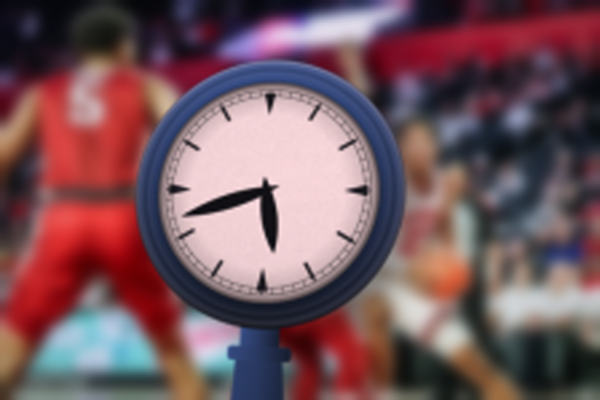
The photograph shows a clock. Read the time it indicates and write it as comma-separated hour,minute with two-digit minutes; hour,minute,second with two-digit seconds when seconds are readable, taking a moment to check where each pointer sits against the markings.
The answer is 5,42
